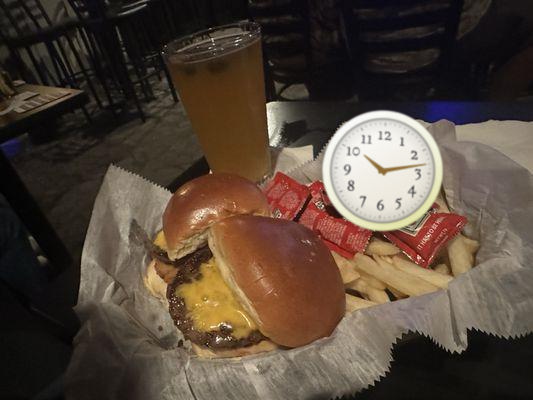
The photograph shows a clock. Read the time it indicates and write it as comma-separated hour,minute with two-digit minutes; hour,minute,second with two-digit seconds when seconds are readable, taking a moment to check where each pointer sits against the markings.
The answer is 10,13
